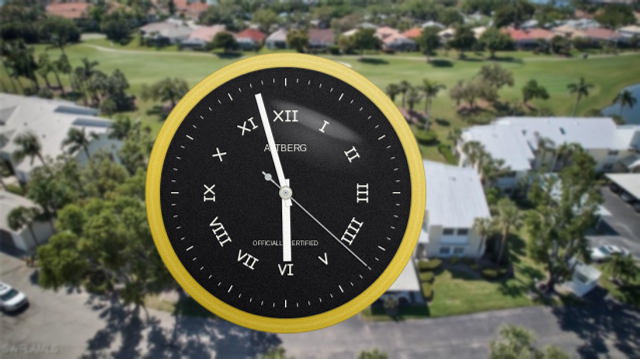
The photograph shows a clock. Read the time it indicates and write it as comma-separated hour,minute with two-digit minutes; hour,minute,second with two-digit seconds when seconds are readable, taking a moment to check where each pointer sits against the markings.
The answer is 5,57,22
